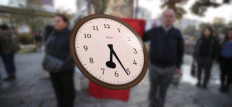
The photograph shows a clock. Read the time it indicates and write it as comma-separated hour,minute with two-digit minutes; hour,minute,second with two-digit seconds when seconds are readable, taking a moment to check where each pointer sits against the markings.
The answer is 6,26
